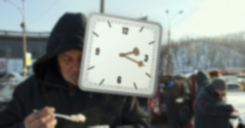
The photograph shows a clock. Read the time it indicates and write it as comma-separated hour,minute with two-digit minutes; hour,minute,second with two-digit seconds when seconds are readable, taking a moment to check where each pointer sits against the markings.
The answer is 2,18
